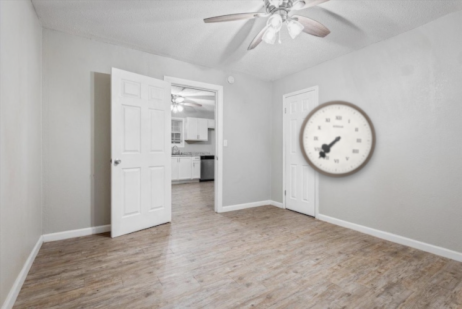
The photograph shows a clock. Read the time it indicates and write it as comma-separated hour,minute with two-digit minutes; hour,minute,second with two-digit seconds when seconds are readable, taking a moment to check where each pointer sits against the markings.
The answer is 7,37
